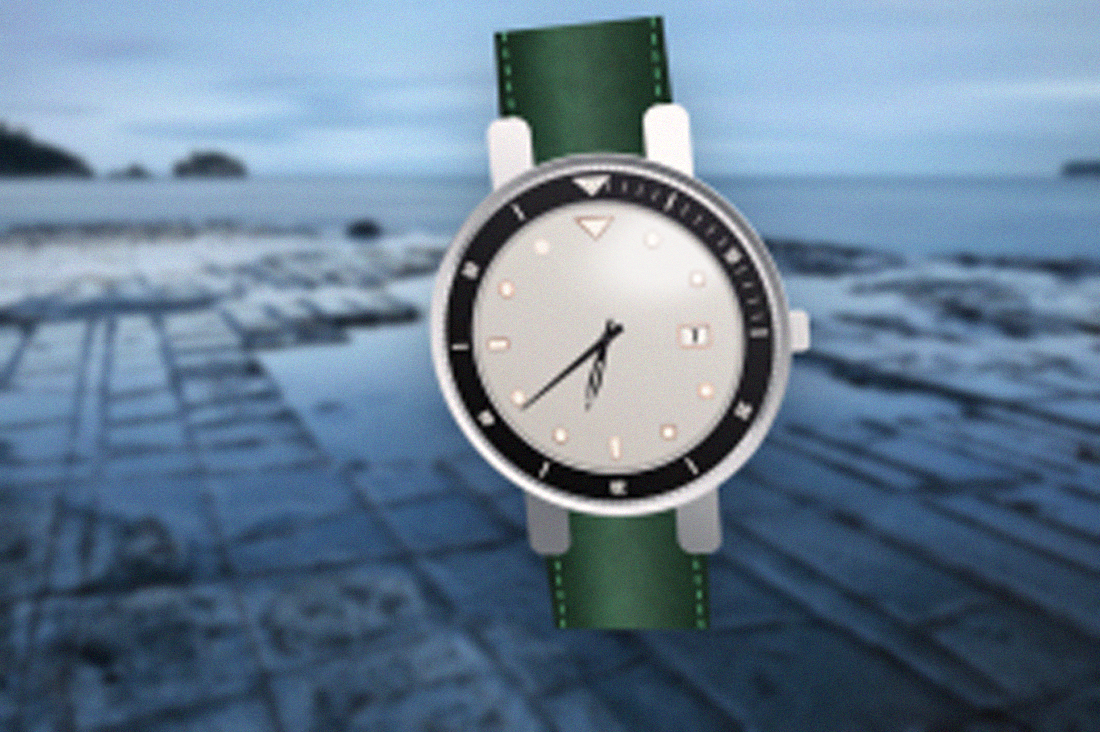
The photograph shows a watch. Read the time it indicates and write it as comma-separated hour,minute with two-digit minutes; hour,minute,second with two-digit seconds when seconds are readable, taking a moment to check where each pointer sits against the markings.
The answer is 6,39
